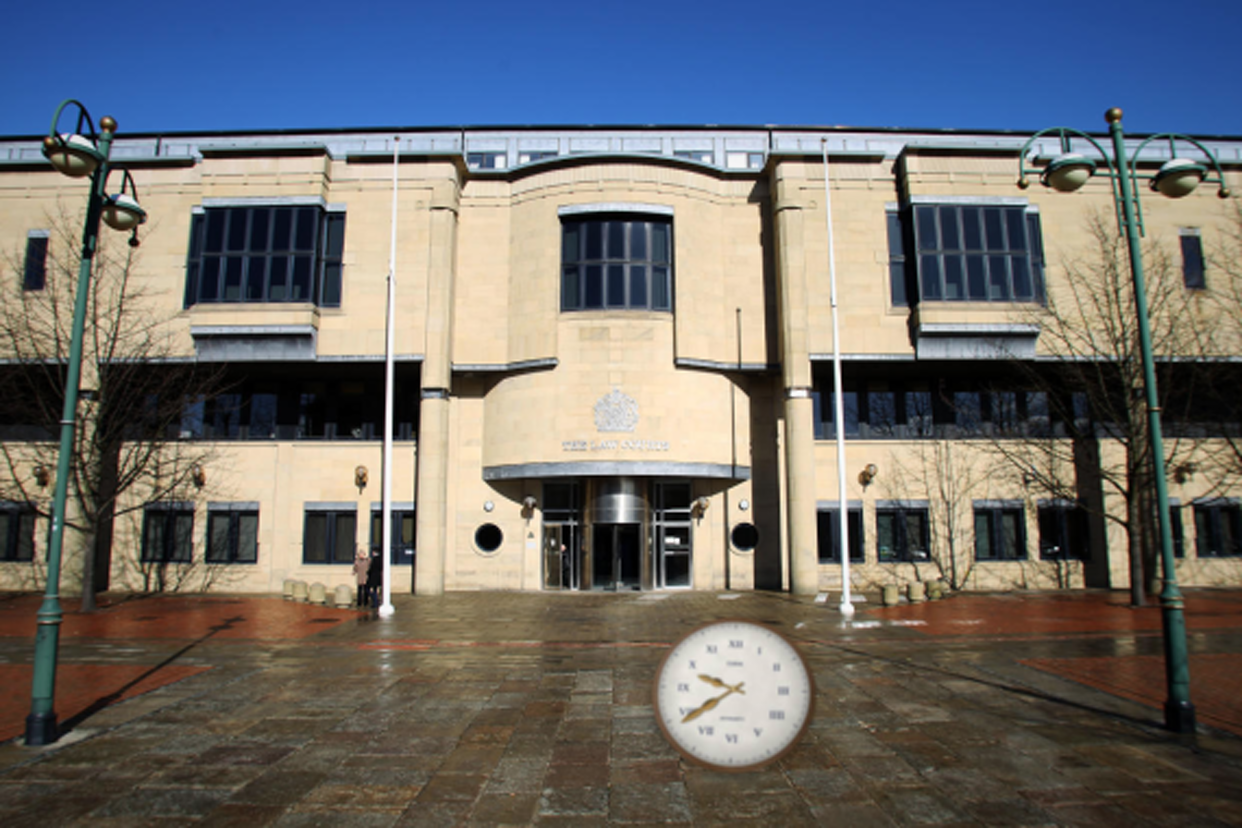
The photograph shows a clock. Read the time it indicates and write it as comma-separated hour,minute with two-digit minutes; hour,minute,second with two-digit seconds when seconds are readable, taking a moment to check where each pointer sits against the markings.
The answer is 9,39
